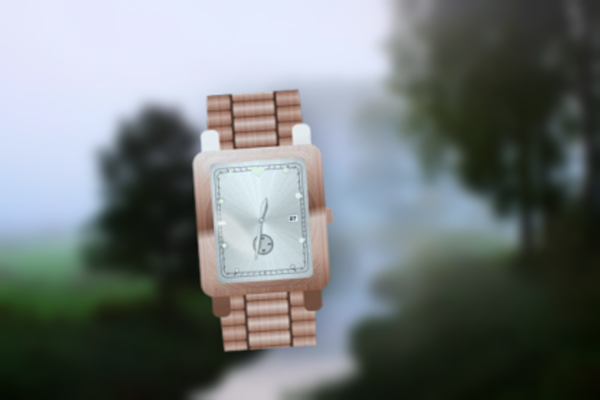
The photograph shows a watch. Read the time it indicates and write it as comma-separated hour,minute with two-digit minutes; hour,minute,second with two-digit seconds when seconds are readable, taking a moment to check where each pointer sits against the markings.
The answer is 12,32
